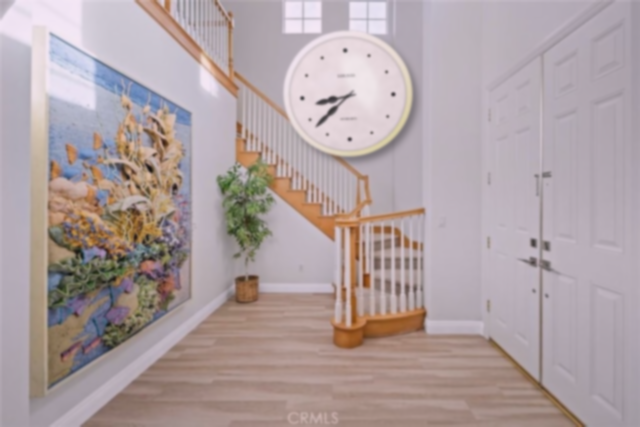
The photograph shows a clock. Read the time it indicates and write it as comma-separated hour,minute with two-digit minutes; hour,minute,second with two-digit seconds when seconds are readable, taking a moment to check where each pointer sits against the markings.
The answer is 8,38
